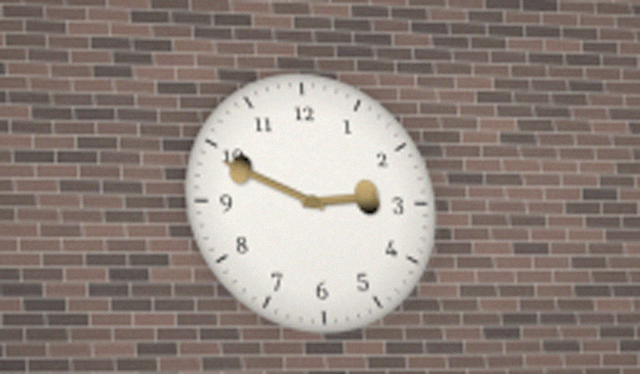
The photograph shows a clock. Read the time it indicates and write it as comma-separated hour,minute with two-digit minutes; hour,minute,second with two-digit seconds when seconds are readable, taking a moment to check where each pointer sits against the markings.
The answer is 2,49
